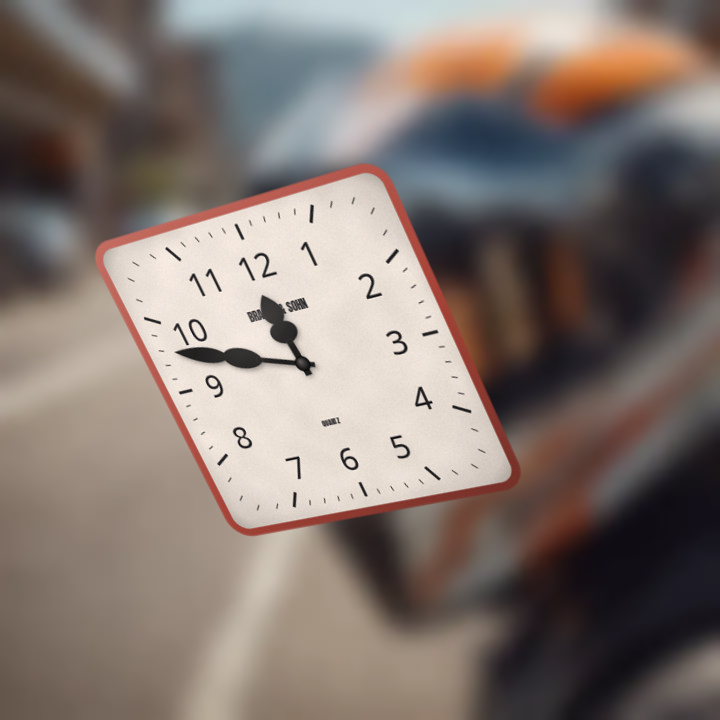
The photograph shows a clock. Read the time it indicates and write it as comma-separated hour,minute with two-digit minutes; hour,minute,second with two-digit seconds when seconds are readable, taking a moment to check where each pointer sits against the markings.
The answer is 11,48
